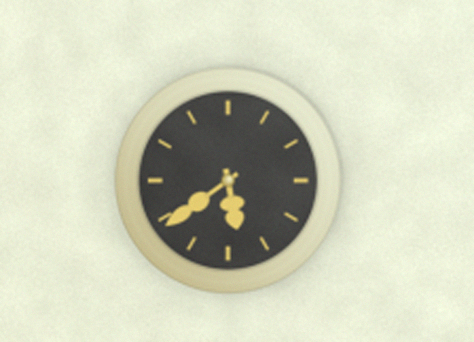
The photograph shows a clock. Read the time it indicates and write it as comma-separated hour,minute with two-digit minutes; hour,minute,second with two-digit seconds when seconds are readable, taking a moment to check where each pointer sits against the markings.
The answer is 5,39
